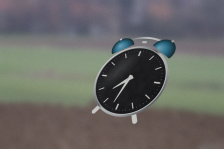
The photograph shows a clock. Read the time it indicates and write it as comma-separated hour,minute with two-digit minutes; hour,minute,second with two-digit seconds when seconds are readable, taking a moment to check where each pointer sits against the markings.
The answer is 7,32
